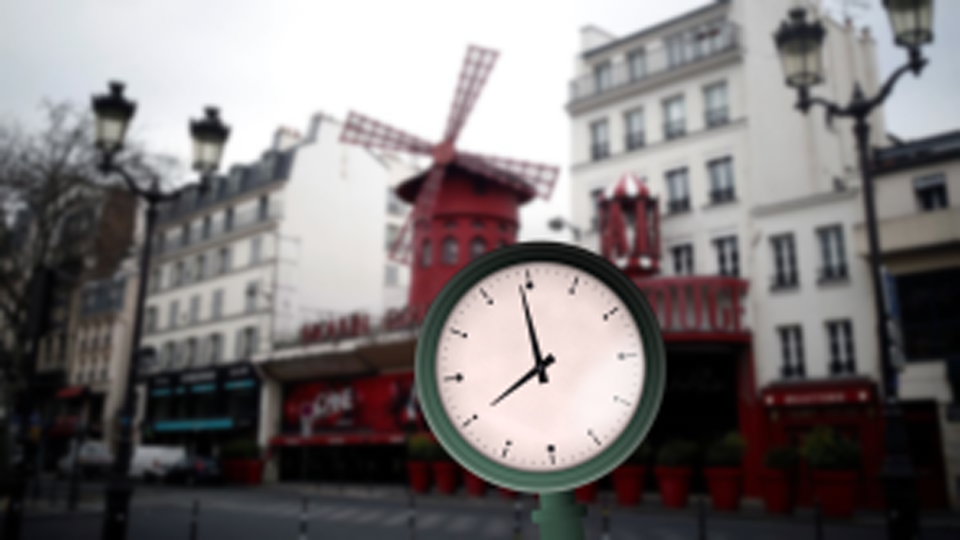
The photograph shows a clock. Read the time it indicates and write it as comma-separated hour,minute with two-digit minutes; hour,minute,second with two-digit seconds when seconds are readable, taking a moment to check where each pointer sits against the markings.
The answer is 7,59
